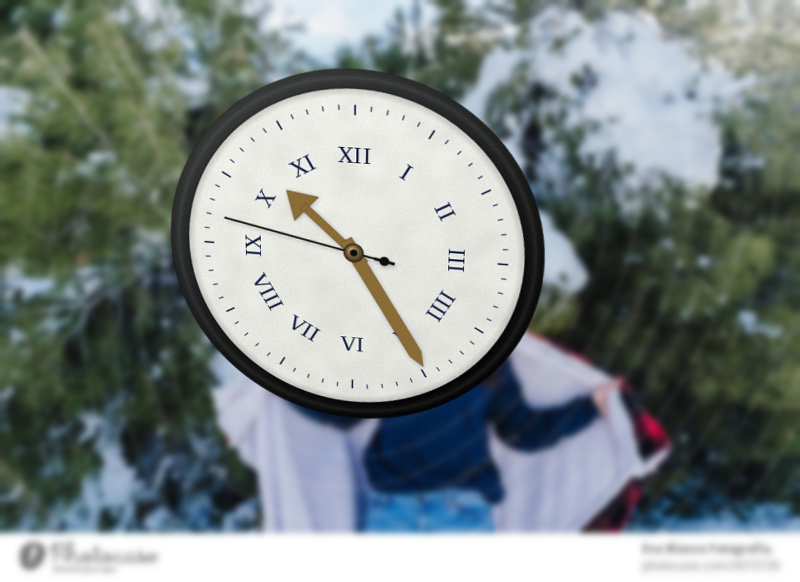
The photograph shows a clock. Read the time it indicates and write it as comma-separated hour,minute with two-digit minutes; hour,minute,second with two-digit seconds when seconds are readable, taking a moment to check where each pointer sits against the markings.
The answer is 10,24,47
